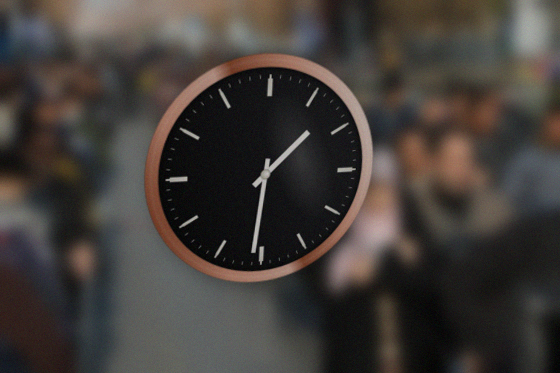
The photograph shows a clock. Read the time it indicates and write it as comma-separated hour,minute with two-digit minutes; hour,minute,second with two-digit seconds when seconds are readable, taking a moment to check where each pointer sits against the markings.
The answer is 1,31
